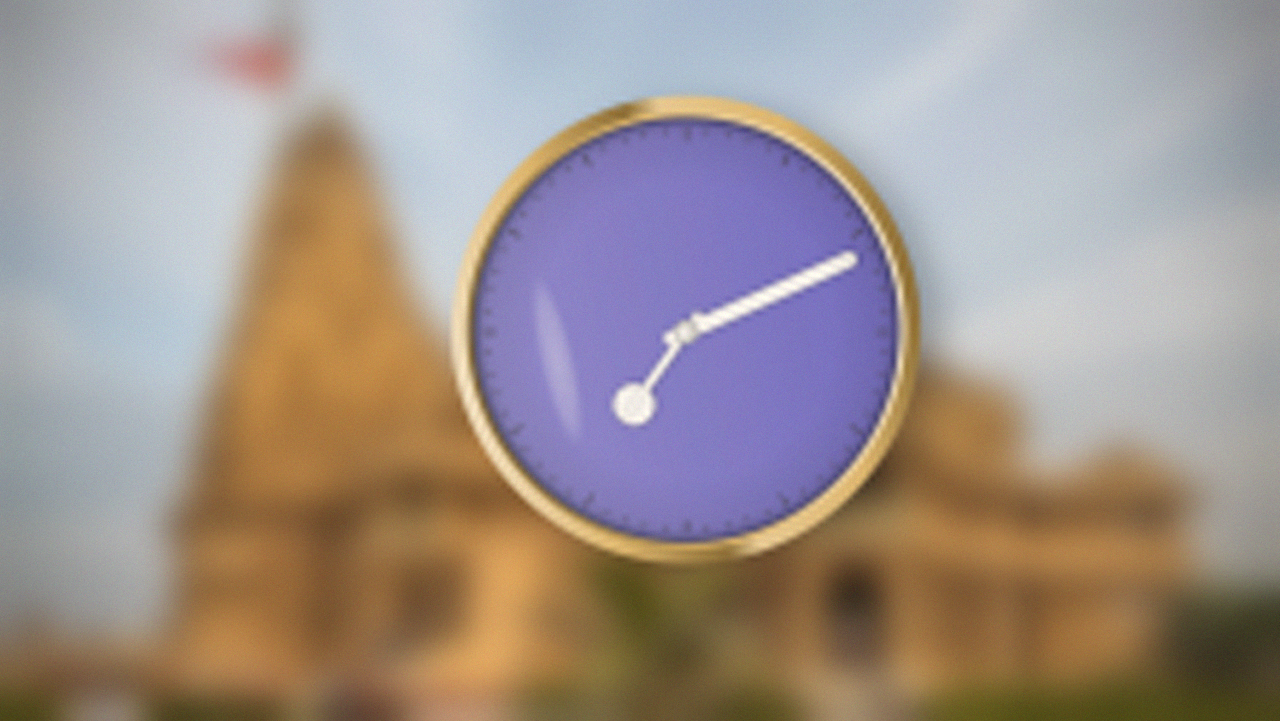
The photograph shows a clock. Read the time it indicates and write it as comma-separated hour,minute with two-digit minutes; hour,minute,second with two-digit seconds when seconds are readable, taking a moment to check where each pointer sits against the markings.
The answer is 7,11
